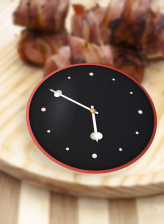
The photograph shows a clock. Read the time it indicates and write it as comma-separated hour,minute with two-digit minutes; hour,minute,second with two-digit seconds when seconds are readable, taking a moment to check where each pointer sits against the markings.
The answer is 5,50
